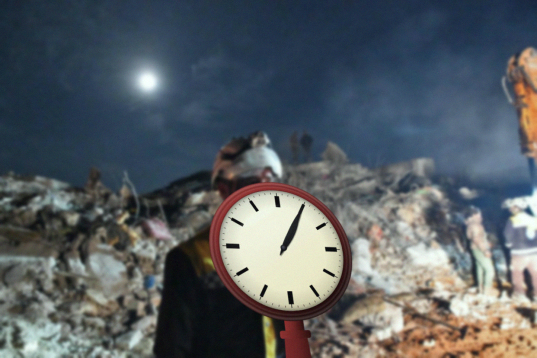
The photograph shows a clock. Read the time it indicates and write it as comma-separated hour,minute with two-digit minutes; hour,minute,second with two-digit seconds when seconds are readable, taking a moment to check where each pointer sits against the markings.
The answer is 1,05
